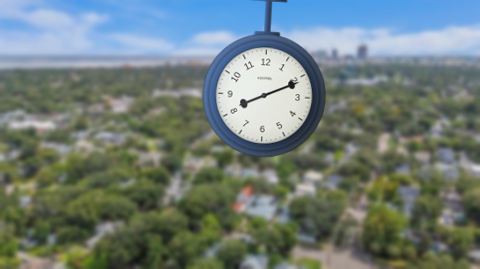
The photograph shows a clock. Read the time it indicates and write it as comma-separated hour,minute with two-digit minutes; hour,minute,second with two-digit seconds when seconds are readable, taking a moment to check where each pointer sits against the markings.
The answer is 8,11
